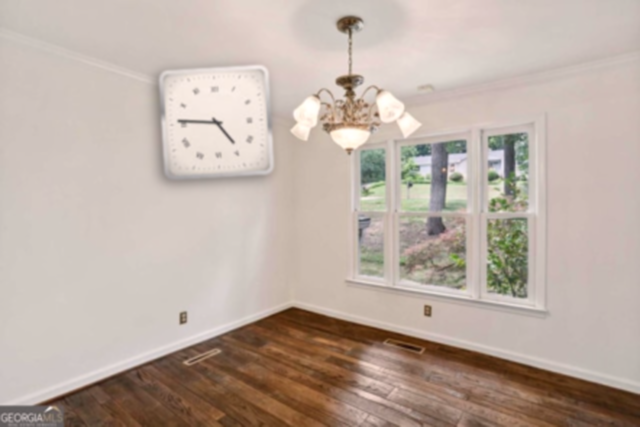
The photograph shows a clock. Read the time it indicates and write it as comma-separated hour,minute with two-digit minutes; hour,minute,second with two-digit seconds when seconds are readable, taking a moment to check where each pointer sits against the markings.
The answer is 4,46
